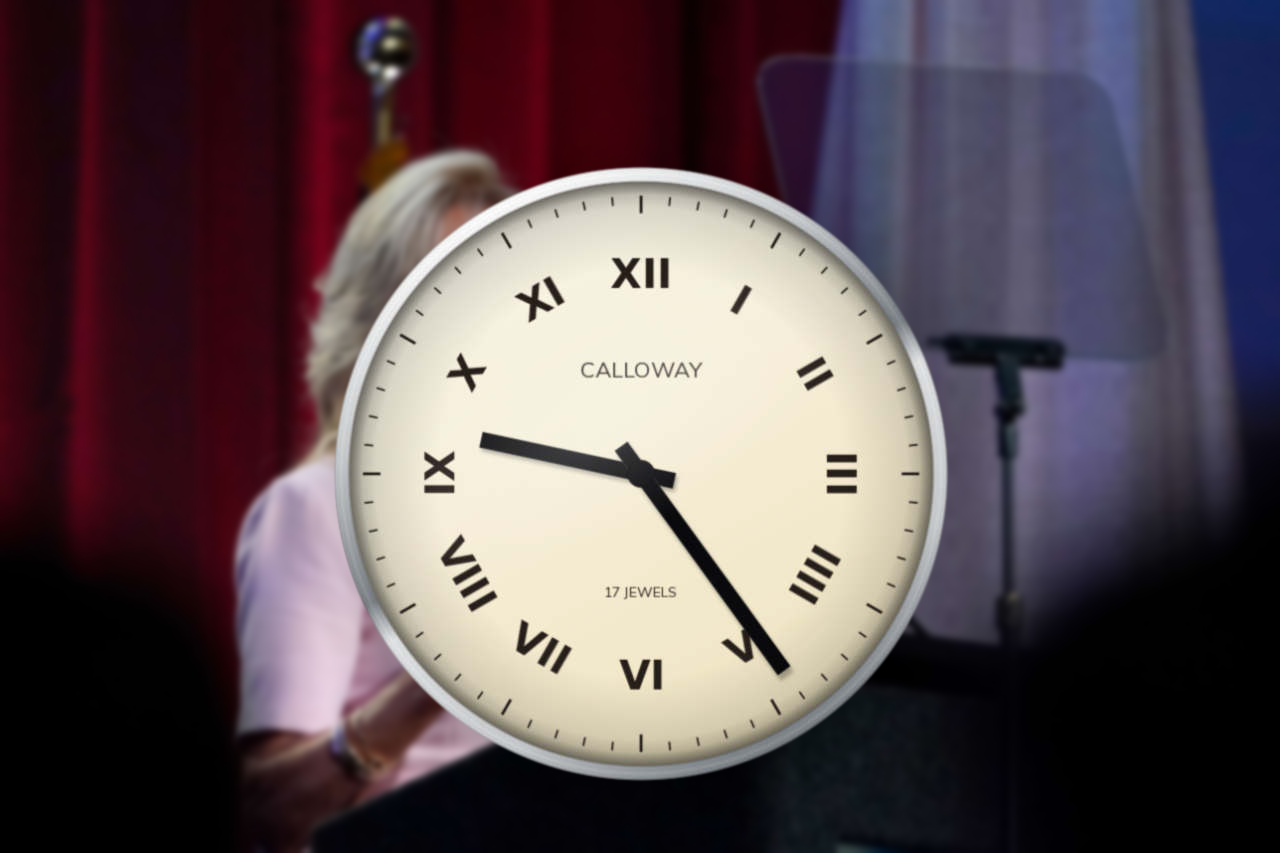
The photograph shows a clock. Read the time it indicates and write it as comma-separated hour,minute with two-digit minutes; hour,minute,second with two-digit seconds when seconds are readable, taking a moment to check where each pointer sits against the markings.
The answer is 9,24
